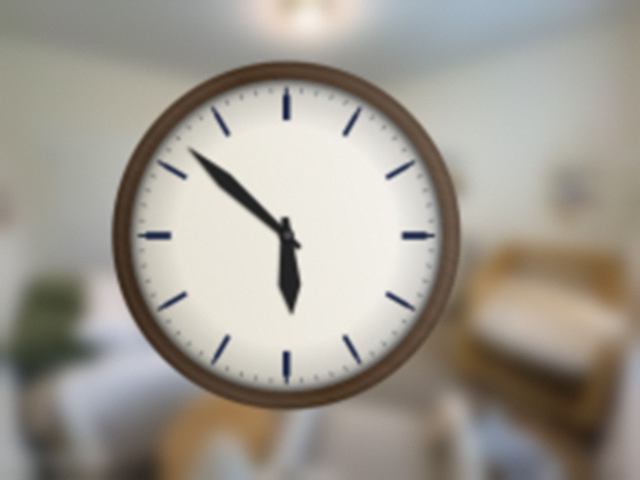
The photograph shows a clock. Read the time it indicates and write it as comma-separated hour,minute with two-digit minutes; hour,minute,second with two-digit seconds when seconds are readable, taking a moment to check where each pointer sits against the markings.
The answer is 5,52
